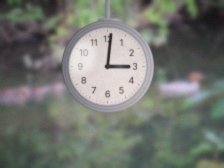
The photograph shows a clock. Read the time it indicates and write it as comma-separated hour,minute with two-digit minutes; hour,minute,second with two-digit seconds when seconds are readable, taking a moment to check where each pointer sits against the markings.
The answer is 3,01
